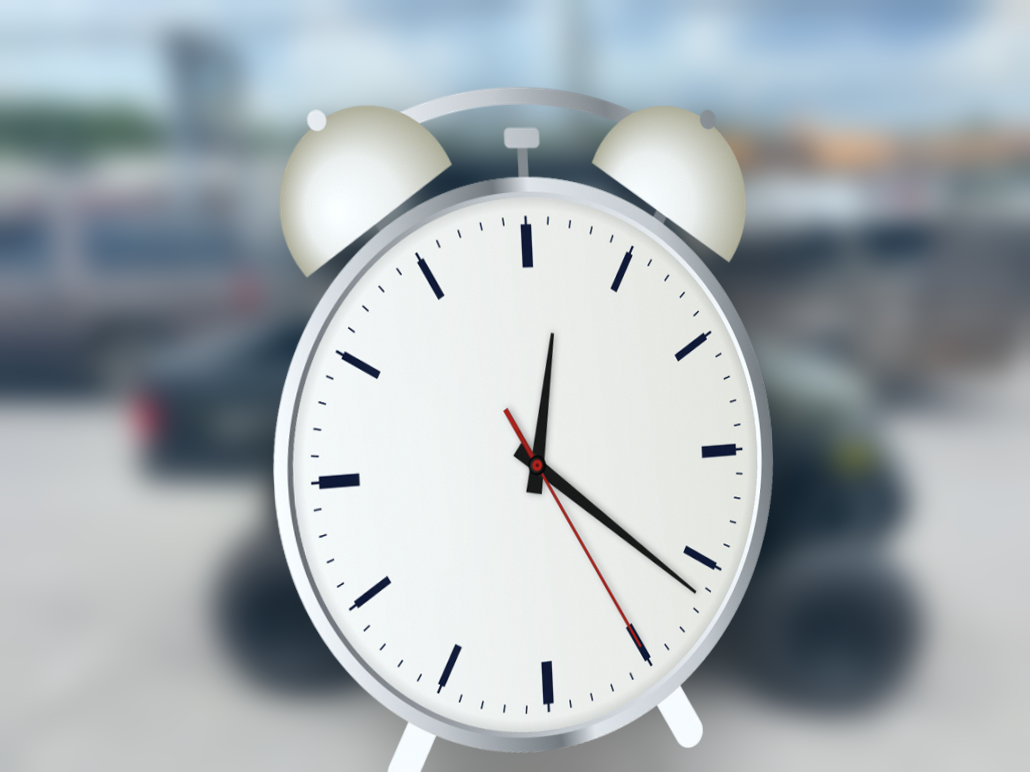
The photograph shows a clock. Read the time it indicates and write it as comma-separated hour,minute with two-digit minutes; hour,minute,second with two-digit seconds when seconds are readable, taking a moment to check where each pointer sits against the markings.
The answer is 12,21,25
